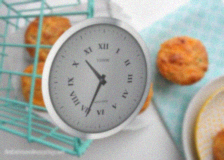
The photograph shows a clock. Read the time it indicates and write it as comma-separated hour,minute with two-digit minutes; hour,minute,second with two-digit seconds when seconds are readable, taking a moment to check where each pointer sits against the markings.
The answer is 10,34
